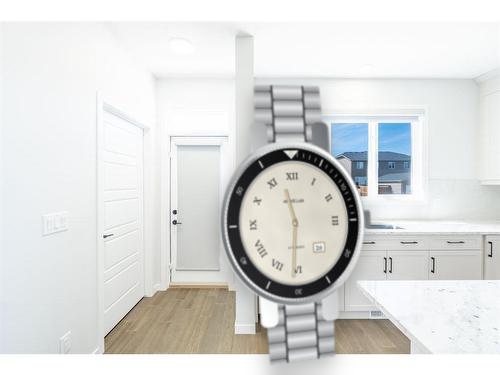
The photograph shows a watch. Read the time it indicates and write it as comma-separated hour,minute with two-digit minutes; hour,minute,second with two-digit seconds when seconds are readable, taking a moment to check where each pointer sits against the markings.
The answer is 11,31
